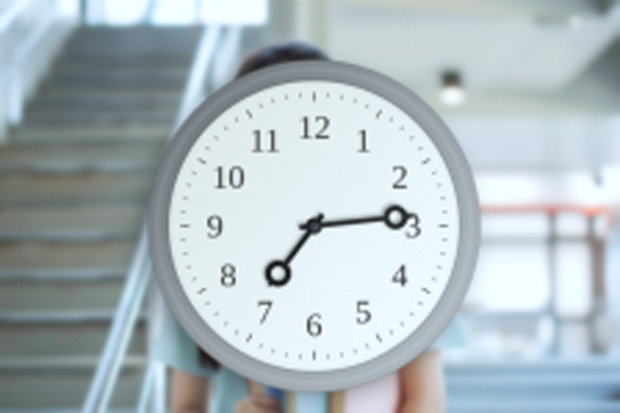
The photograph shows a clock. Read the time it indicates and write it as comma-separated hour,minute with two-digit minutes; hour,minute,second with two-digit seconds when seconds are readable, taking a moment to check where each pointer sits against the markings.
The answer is 7,14
